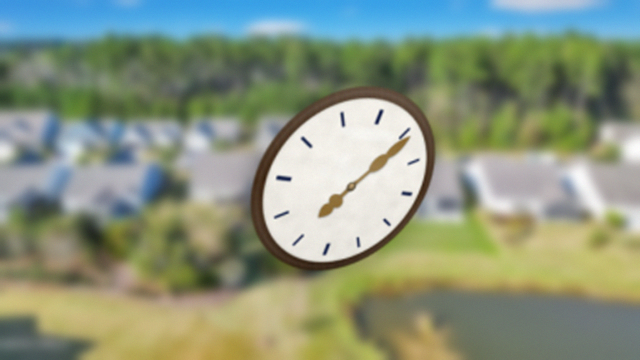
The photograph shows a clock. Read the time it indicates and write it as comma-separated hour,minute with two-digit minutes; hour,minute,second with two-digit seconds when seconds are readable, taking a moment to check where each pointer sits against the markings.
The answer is 7,06
